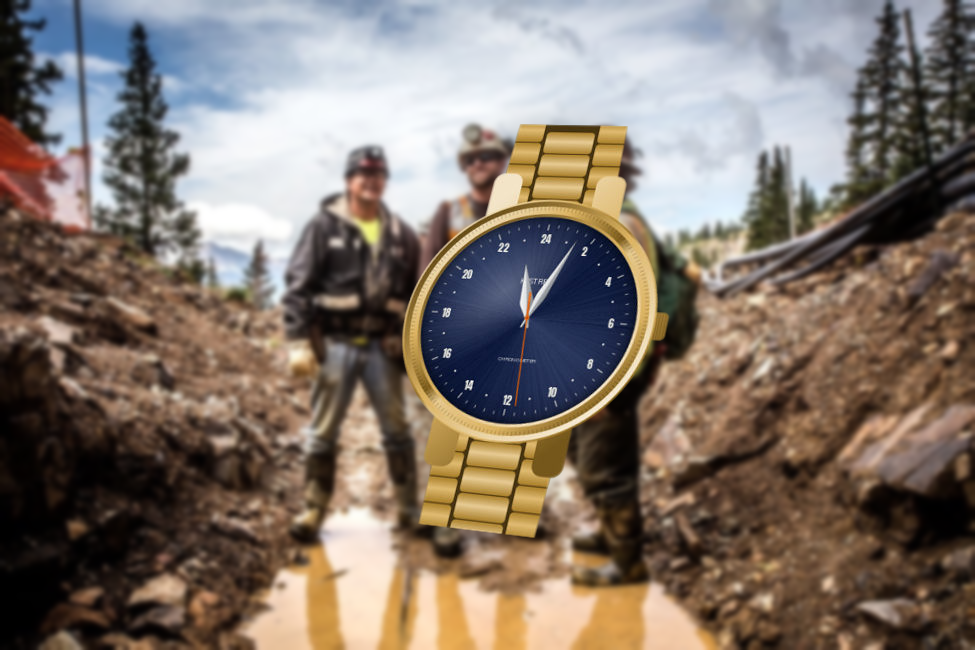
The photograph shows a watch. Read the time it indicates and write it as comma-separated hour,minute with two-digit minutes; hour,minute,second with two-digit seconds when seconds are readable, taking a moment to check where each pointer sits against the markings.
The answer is 23,03,29
